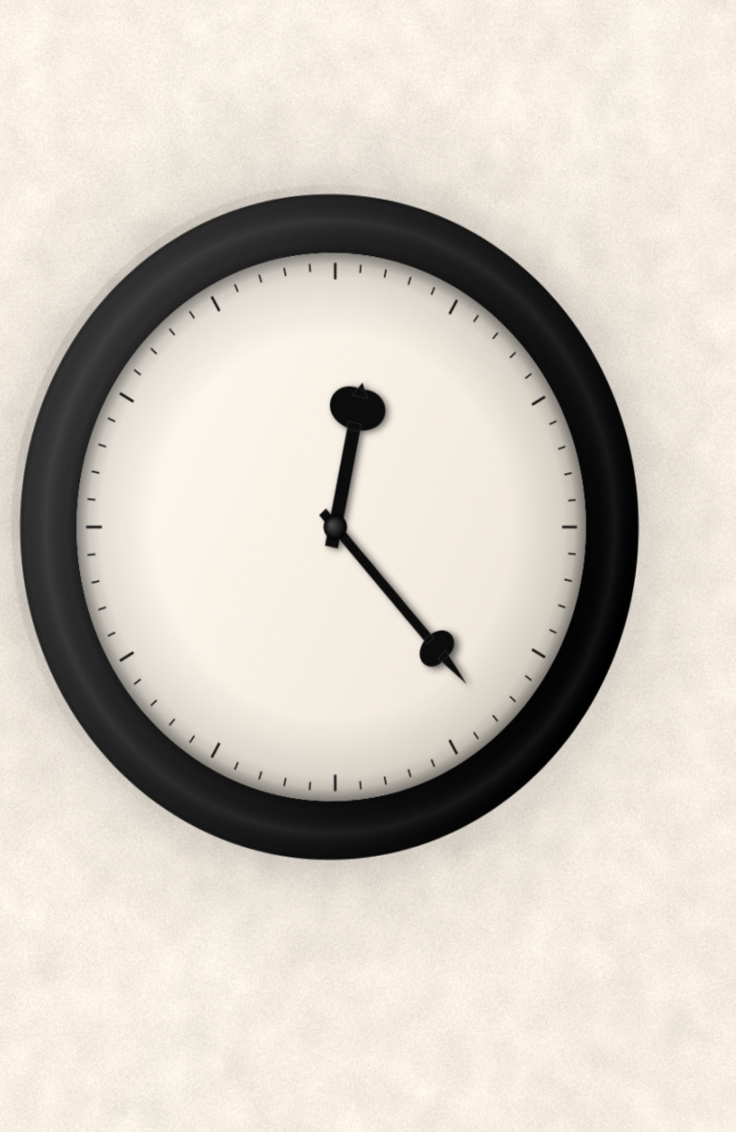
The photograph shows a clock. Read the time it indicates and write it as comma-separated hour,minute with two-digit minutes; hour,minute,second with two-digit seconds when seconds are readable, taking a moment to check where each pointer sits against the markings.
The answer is 12,23
